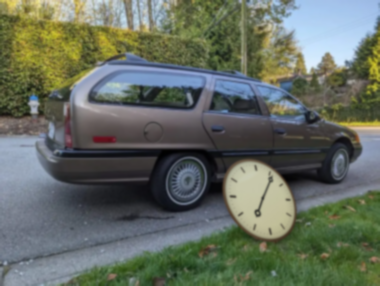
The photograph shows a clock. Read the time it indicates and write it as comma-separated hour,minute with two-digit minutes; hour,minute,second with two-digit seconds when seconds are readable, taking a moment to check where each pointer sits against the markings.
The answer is 7,06
